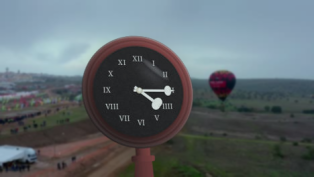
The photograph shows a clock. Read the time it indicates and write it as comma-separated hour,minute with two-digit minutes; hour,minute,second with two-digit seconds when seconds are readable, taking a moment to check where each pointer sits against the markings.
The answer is 4,15
